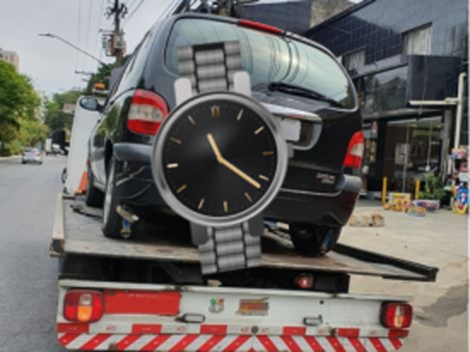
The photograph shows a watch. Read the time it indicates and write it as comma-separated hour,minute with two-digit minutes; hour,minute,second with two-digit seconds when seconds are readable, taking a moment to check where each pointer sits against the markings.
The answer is 11,22
